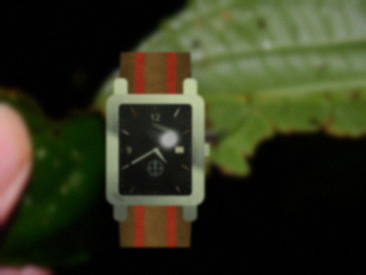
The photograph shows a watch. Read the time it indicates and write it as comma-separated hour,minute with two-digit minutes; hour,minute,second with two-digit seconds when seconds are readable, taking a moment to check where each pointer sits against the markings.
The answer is 4,40
